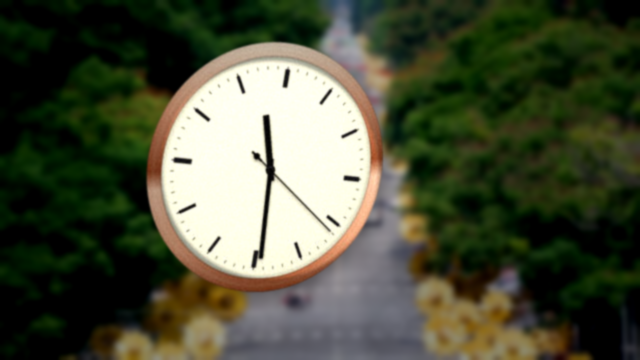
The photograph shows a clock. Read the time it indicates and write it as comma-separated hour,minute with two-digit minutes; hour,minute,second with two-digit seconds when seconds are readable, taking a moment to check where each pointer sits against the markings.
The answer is 11,29,21
